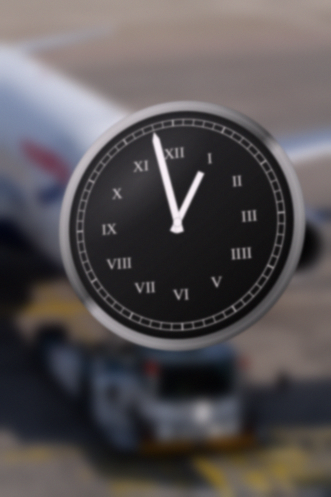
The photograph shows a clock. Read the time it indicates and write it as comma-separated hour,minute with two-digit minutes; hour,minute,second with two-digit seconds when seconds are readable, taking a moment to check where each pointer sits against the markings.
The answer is 12,58
